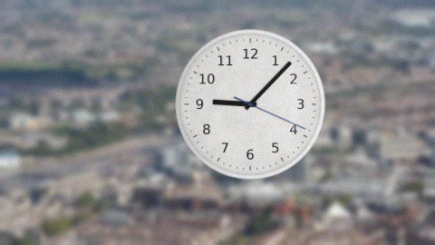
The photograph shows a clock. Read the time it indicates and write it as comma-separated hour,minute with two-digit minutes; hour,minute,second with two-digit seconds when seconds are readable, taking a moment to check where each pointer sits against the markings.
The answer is 9,07,19
